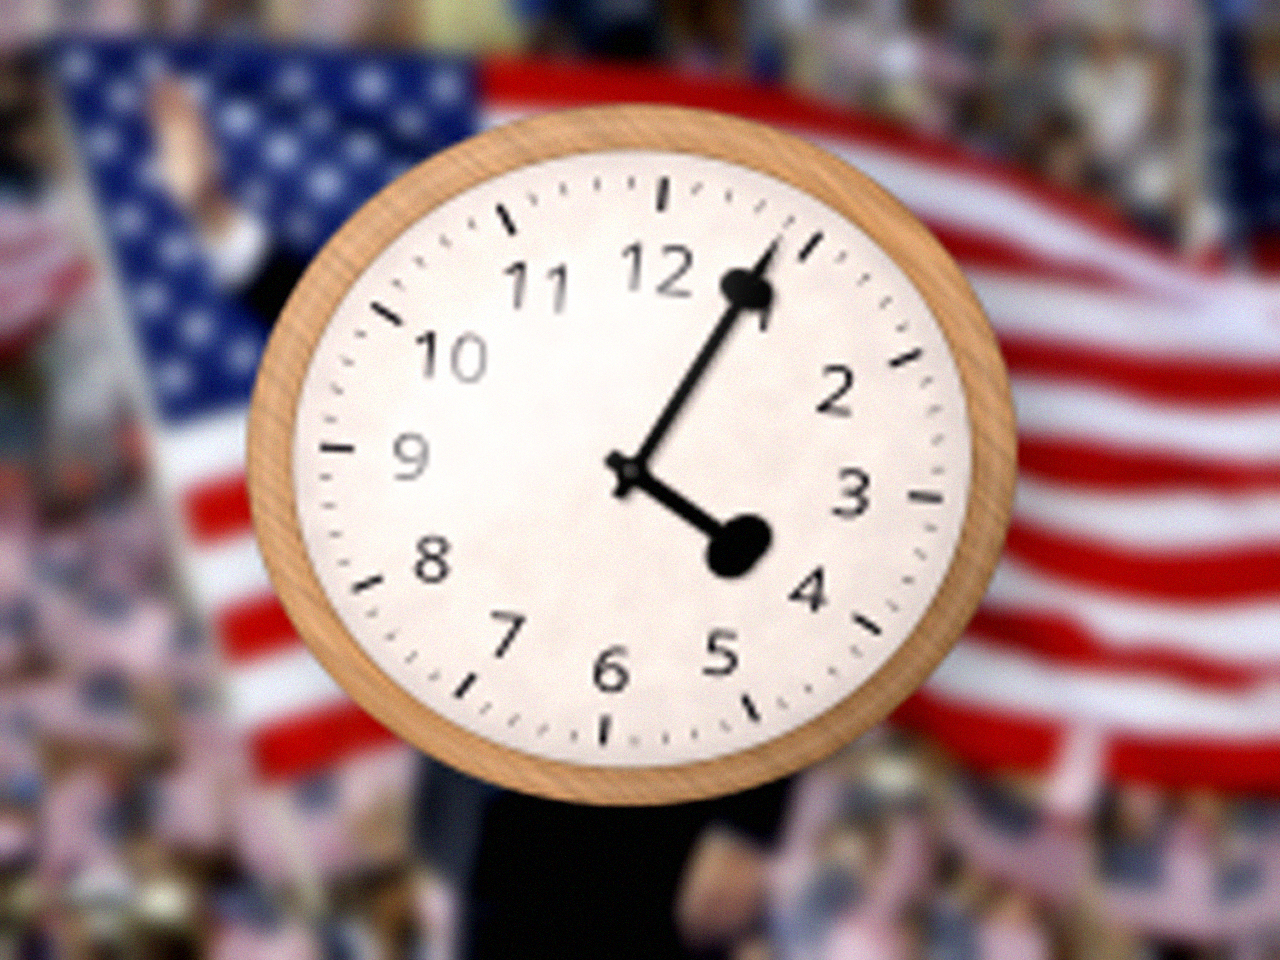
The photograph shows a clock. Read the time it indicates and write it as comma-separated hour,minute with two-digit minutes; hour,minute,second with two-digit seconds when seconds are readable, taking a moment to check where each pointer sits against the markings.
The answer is 4,04
